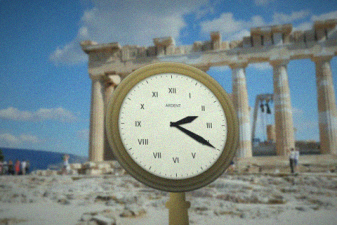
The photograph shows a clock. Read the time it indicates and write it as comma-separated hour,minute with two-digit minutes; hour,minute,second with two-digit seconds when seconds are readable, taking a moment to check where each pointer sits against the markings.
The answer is 2,20
